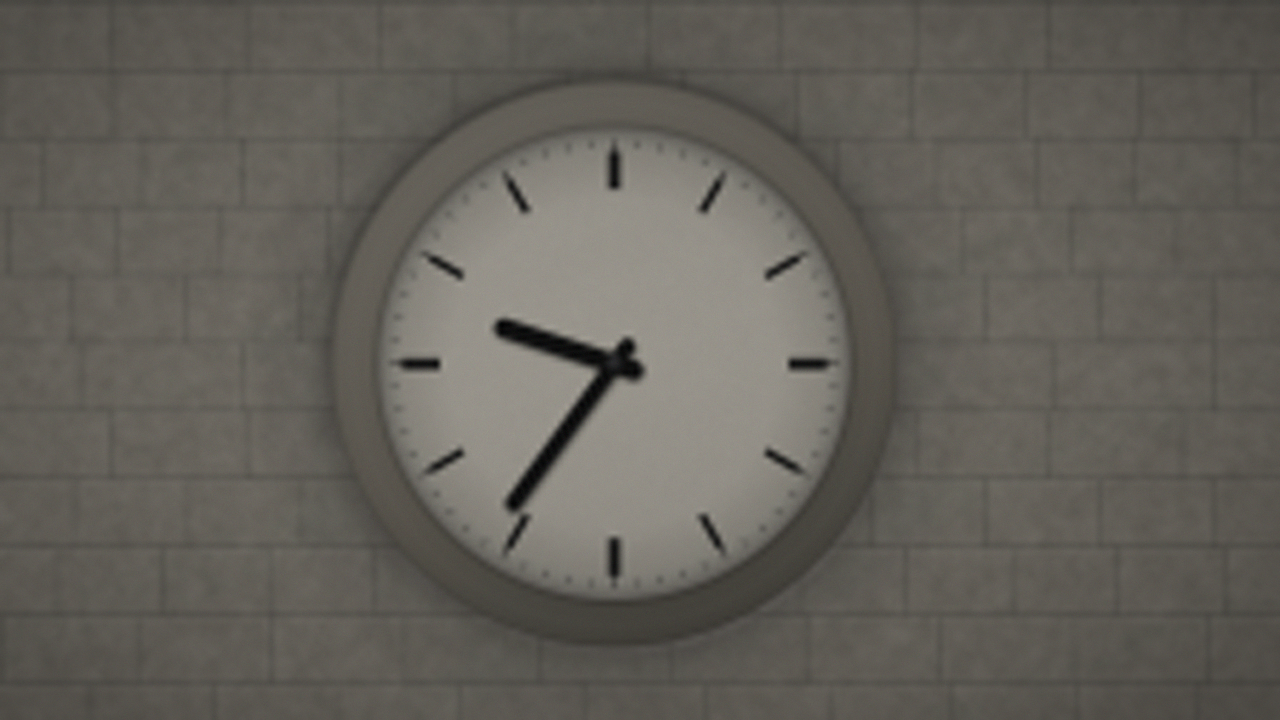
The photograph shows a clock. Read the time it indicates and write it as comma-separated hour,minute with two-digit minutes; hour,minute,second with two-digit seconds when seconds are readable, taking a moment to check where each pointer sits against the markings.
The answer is 9,36
